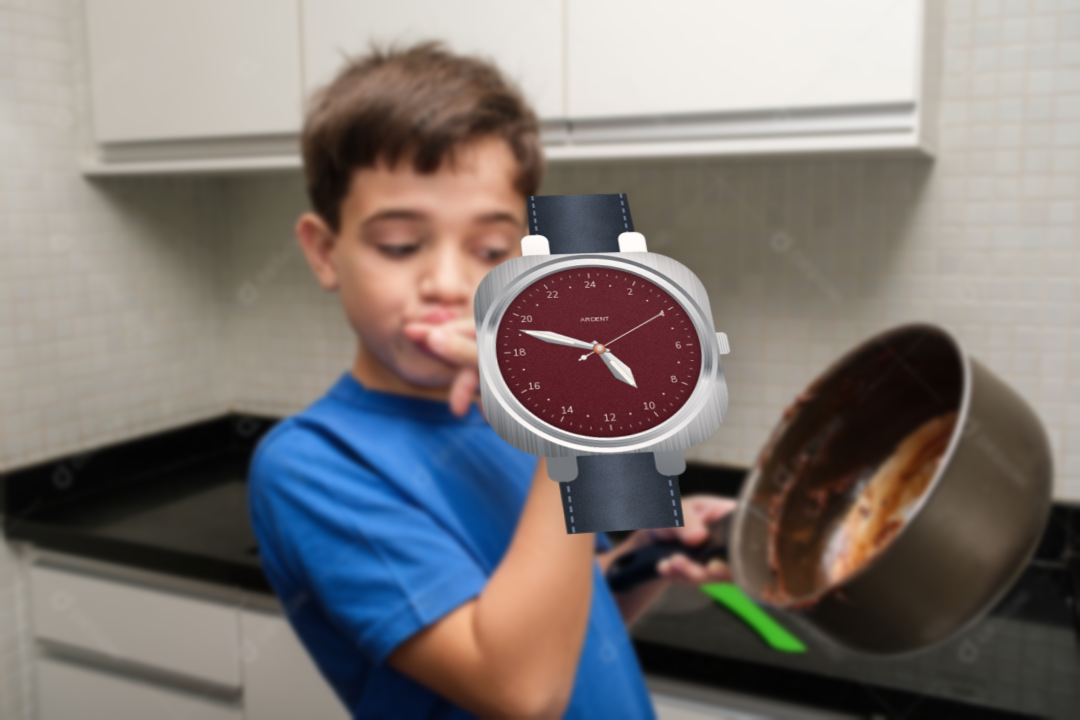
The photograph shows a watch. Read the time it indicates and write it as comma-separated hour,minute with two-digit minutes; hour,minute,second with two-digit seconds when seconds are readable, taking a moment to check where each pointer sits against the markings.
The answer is 9,48,10
